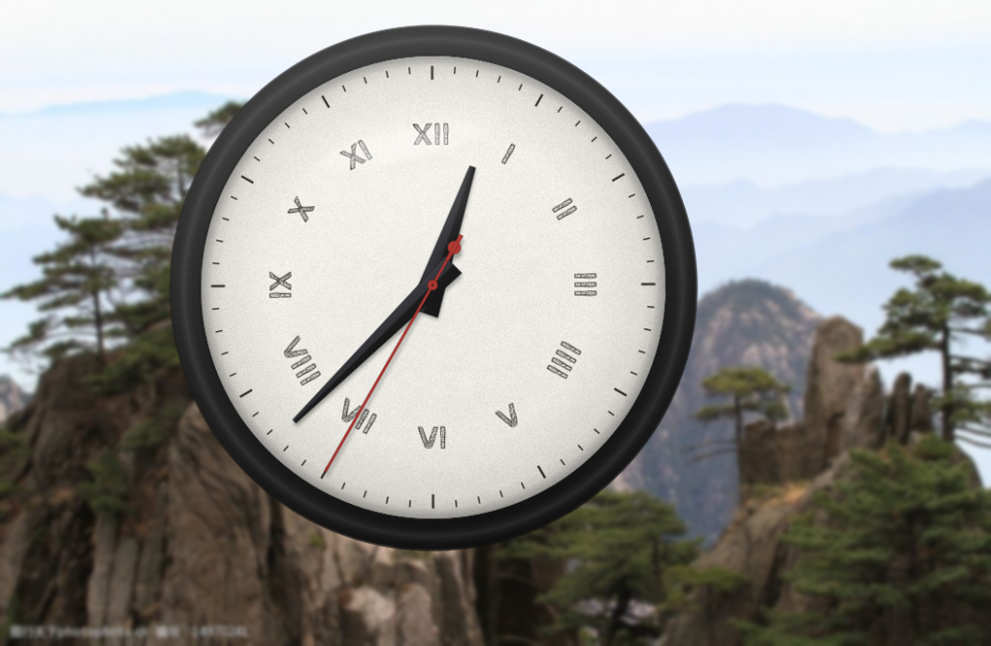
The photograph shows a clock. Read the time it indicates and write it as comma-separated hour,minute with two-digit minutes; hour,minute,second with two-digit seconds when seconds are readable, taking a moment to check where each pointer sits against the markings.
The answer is 12,37,35
